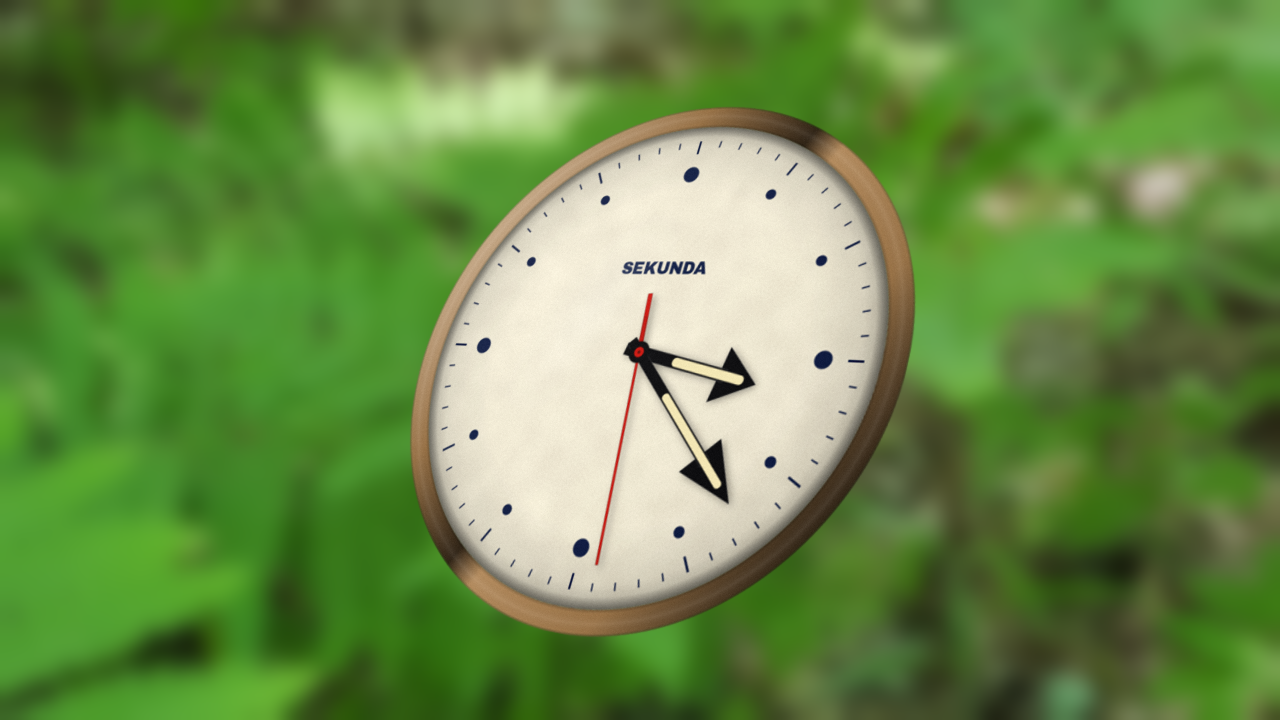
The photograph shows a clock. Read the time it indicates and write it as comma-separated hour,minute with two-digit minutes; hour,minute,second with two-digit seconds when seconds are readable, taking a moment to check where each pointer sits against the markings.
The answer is 3,22,29
